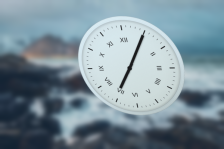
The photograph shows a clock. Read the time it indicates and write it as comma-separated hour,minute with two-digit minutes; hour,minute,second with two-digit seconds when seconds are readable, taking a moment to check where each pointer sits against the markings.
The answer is 7,05
